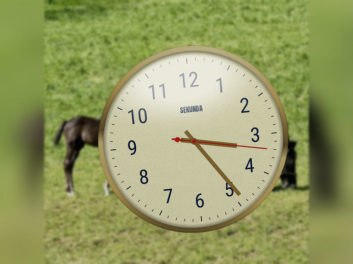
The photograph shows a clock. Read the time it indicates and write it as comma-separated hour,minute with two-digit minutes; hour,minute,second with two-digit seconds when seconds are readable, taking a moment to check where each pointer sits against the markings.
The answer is 3,24,17
